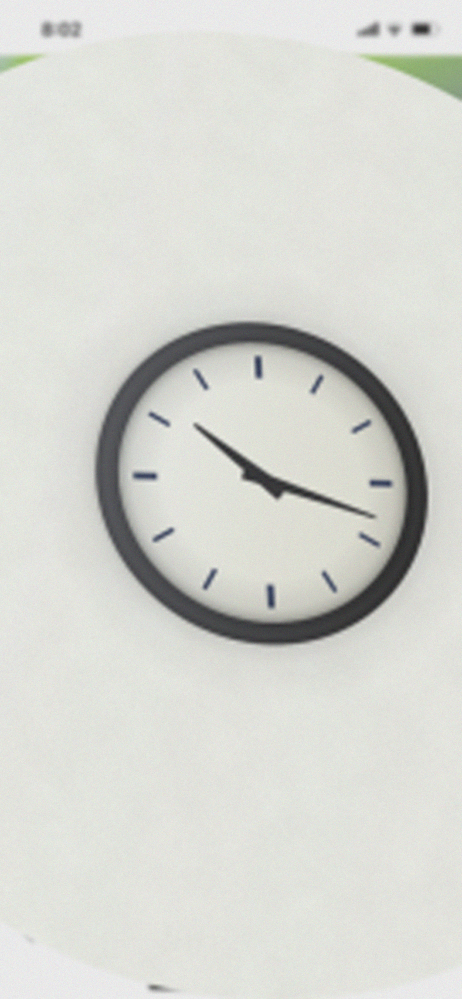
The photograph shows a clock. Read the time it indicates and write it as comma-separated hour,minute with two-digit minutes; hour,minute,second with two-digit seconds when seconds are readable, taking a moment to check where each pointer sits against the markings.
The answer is 10,18
